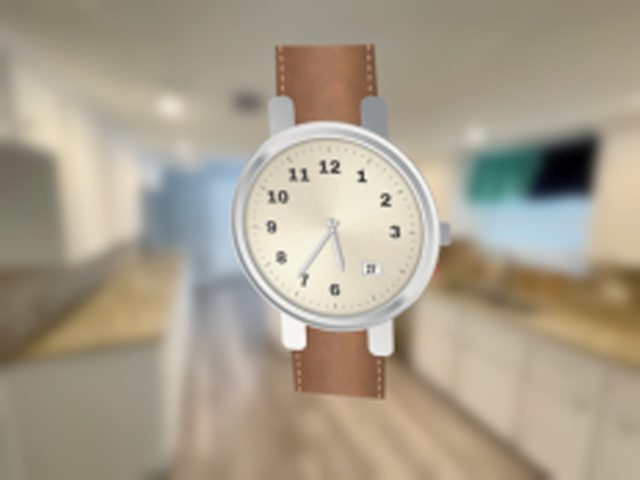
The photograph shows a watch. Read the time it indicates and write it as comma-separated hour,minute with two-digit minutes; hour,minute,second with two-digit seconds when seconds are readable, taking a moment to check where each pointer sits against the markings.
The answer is 5,36
